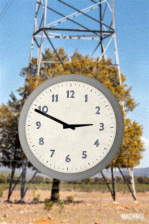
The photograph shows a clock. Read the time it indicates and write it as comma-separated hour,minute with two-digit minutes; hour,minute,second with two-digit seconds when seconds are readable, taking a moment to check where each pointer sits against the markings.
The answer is 2,49
